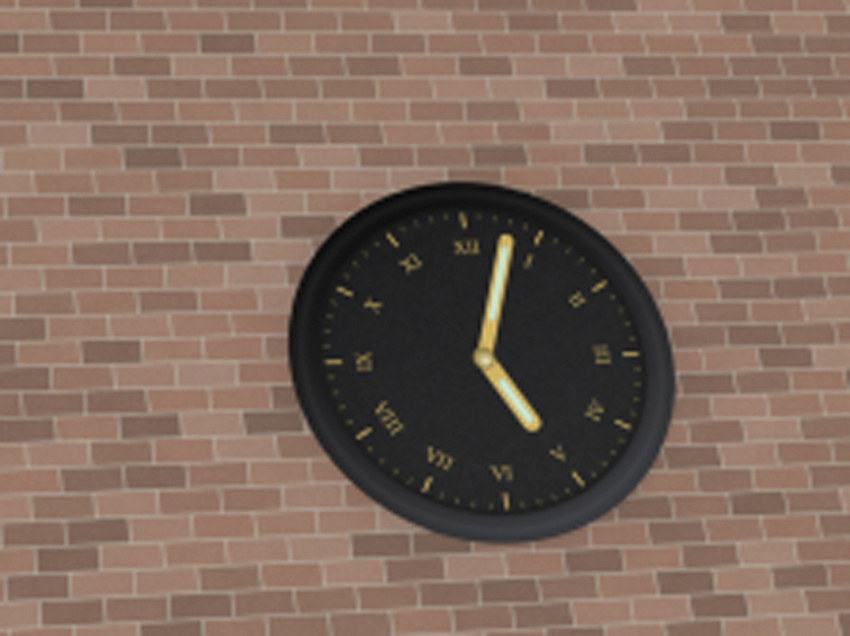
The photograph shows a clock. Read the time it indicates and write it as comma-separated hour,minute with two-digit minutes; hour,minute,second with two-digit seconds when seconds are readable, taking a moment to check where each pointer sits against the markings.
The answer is 5,03
